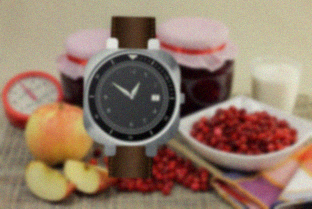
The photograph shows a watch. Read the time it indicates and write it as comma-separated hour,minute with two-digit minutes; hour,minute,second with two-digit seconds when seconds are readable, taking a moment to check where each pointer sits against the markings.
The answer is 12,51
